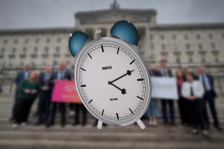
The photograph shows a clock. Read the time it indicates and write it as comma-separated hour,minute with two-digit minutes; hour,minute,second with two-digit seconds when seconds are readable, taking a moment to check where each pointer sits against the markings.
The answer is 4,12
